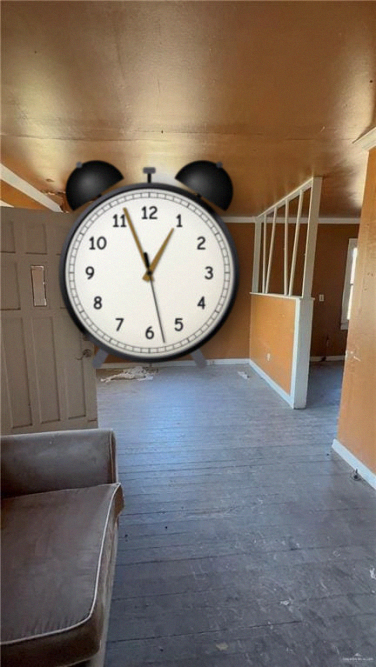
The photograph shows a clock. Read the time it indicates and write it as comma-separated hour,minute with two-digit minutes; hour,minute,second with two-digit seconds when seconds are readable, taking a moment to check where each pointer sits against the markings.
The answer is 12,56,28
